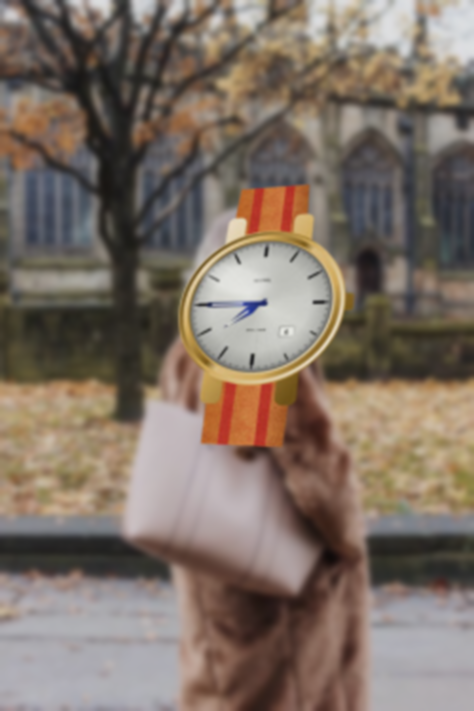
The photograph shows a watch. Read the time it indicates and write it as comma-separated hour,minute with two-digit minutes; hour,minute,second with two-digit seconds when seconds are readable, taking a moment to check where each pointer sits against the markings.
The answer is 7,45
